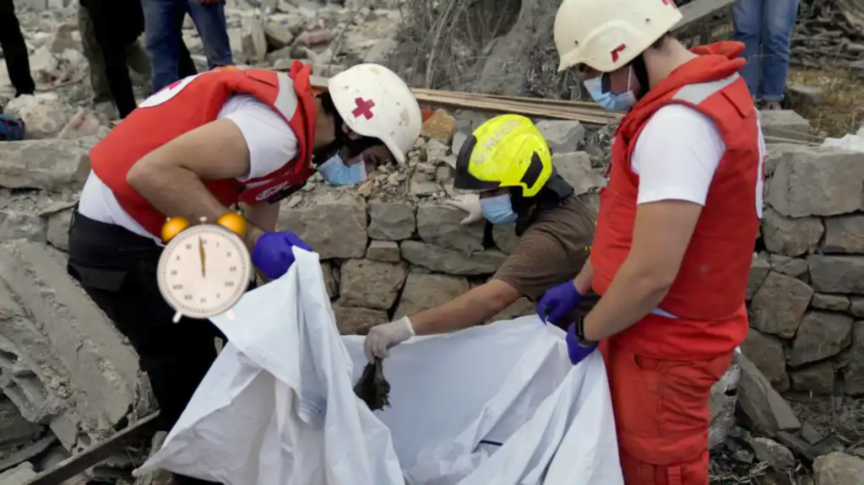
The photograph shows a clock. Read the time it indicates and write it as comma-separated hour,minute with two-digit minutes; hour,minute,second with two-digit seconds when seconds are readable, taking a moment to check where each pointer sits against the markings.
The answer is 11,59
